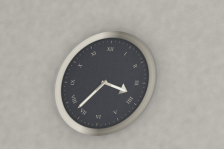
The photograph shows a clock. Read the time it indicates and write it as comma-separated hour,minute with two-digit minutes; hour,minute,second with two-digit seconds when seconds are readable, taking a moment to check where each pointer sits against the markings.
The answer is 3,37
